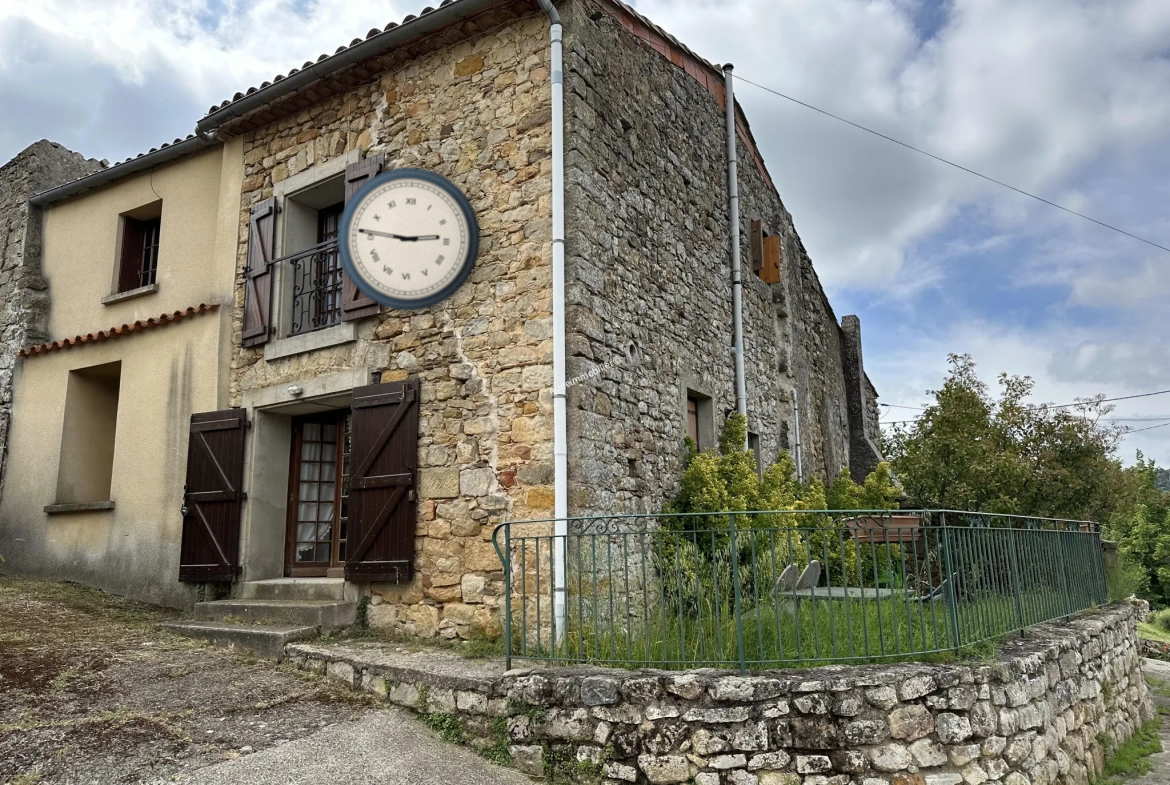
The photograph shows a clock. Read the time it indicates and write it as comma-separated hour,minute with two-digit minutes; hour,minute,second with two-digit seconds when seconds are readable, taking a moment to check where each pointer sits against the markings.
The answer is 2,46
